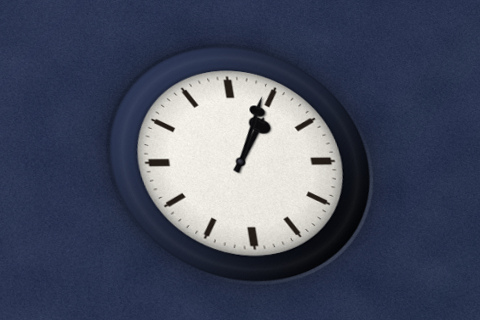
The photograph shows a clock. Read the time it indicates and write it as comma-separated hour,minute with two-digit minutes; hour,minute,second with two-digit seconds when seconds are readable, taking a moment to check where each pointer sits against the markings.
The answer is 1,04
